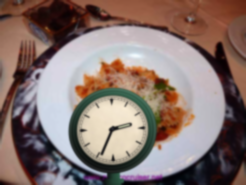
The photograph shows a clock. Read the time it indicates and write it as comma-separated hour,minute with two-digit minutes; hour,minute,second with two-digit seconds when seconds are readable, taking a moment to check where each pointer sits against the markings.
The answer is 2,34
